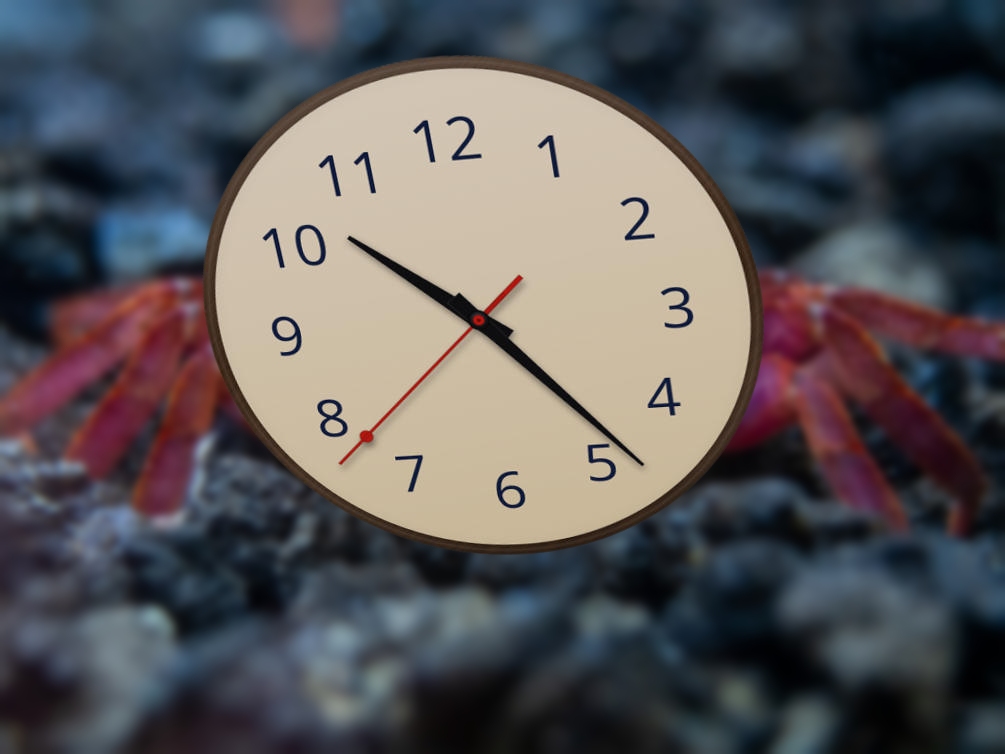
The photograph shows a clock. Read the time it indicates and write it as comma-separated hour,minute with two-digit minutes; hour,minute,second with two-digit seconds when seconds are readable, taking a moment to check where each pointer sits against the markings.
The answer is 10,23,38
